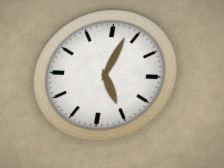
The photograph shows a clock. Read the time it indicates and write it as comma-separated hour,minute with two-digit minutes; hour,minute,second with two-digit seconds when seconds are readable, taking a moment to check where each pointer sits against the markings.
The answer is 5,03
